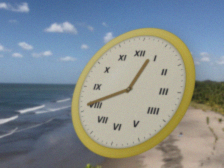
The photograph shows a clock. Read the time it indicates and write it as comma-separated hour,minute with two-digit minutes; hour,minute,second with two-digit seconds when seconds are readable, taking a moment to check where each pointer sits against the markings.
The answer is 12,41
